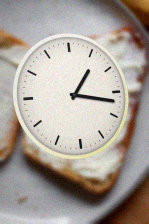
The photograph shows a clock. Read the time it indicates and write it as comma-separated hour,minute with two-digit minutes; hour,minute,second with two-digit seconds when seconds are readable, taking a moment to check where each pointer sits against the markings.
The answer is 1,17
